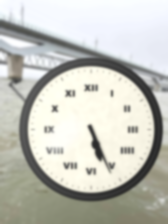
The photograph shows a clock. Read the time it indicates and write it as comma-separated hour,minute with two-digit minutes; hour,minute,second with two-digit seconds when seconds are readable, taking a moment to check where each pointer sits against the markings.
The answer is 5,26
